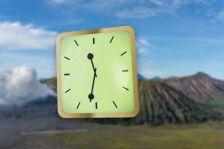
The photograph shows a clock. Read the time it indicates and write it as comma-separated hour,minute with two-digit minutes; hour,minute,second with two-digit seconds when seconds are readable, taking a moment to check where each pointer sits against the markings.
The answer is 11,32
